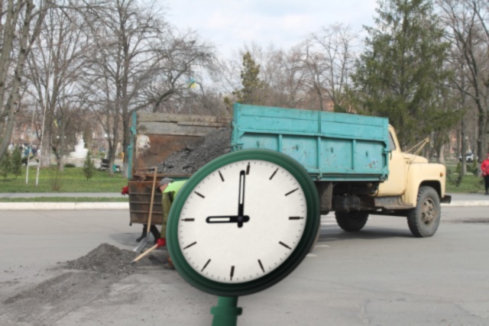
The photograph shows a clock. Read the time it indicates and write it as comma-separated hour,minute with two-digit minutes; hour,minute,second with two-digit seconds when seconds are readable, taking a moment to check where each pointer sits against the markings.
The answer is 8,59
